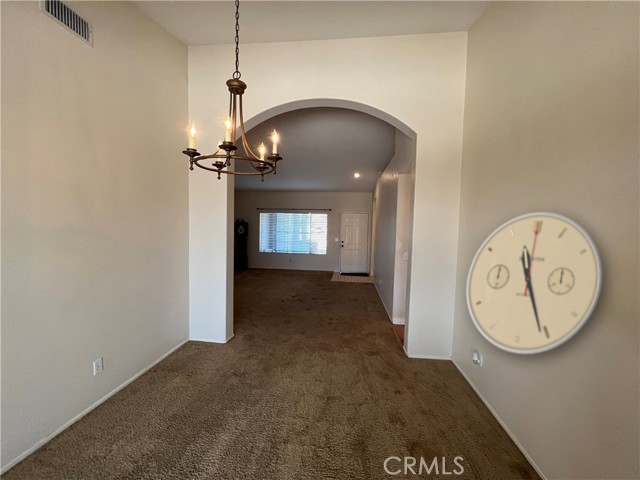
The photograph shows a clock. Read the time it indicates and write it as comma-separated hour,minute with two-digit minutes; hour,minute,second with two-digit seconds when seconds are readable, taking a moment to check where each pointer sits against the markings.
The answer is 11,26
